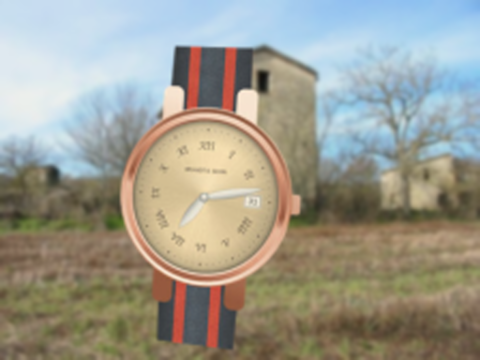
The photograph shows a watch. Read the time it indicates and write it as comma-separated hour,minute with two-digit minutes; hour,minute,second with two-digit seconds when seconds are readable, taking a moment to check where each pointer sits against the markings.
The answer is 7,13
